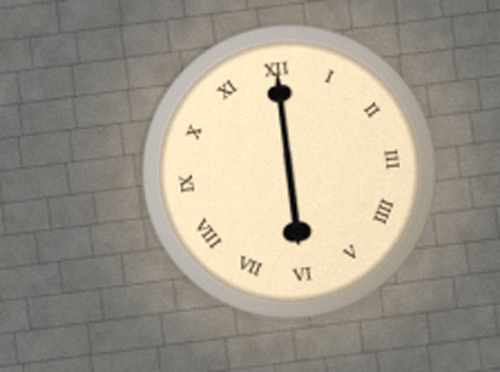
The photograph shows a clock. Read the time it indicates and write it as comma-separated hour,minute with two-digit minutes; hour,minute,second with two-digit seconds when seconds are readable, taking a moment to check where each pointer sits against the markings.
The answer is 6,00
